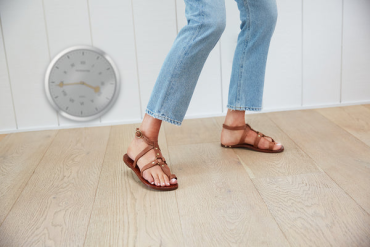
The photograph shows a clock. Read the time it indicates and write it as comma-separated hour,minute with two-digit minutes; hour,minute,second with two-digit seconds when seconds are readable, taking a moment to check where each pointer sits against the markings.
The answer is 3,44
